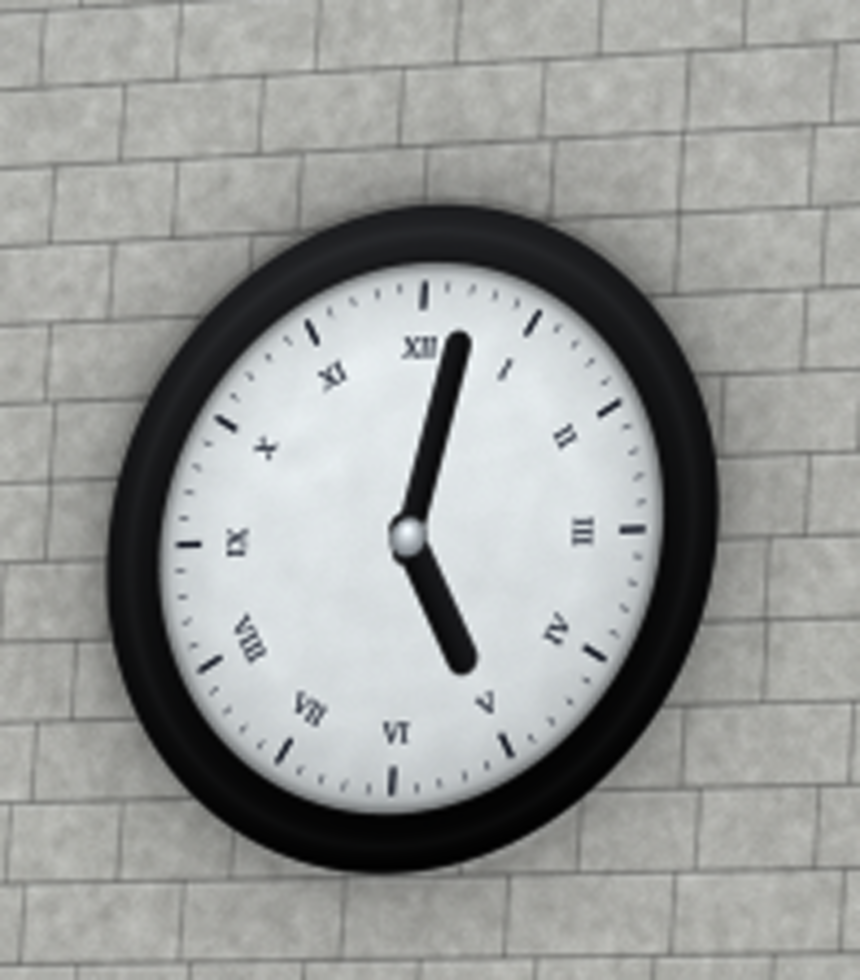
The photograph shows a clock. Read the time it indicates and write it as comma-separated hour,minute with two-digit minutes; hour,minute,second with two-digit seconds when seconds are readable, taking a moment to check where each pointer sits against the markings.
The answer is 5,02
